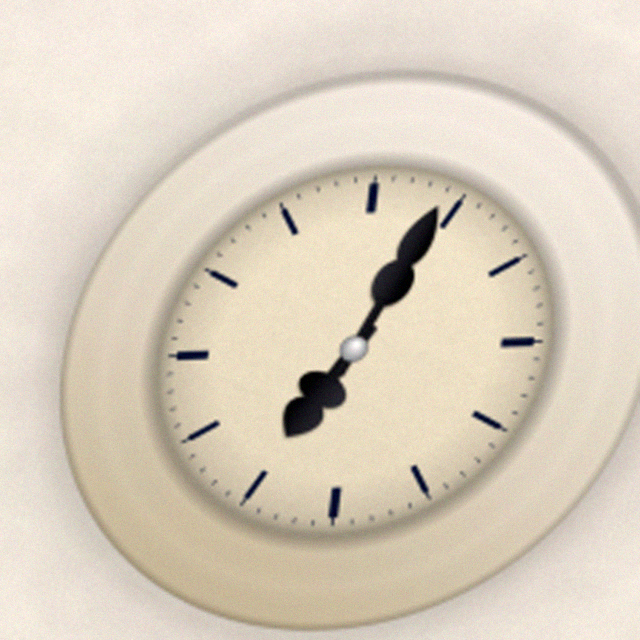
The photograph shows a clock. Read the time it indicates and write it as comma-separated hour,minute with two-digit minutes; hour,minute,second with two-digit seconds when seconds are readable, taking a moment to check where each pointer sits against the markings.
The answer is 7,04
